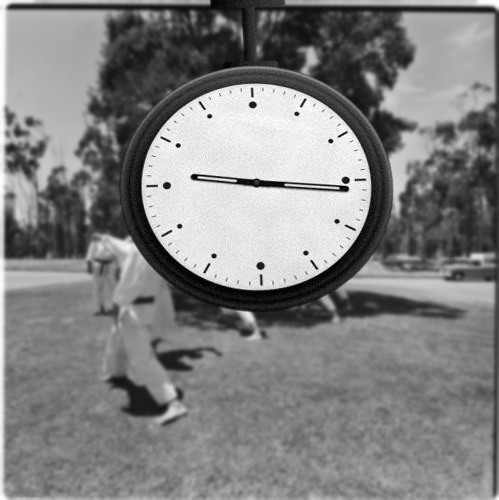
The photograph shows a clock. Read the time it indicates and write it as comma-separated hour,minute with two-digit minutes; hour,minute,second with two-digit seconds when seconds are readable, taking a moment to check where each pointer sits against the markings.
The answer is 9,16
